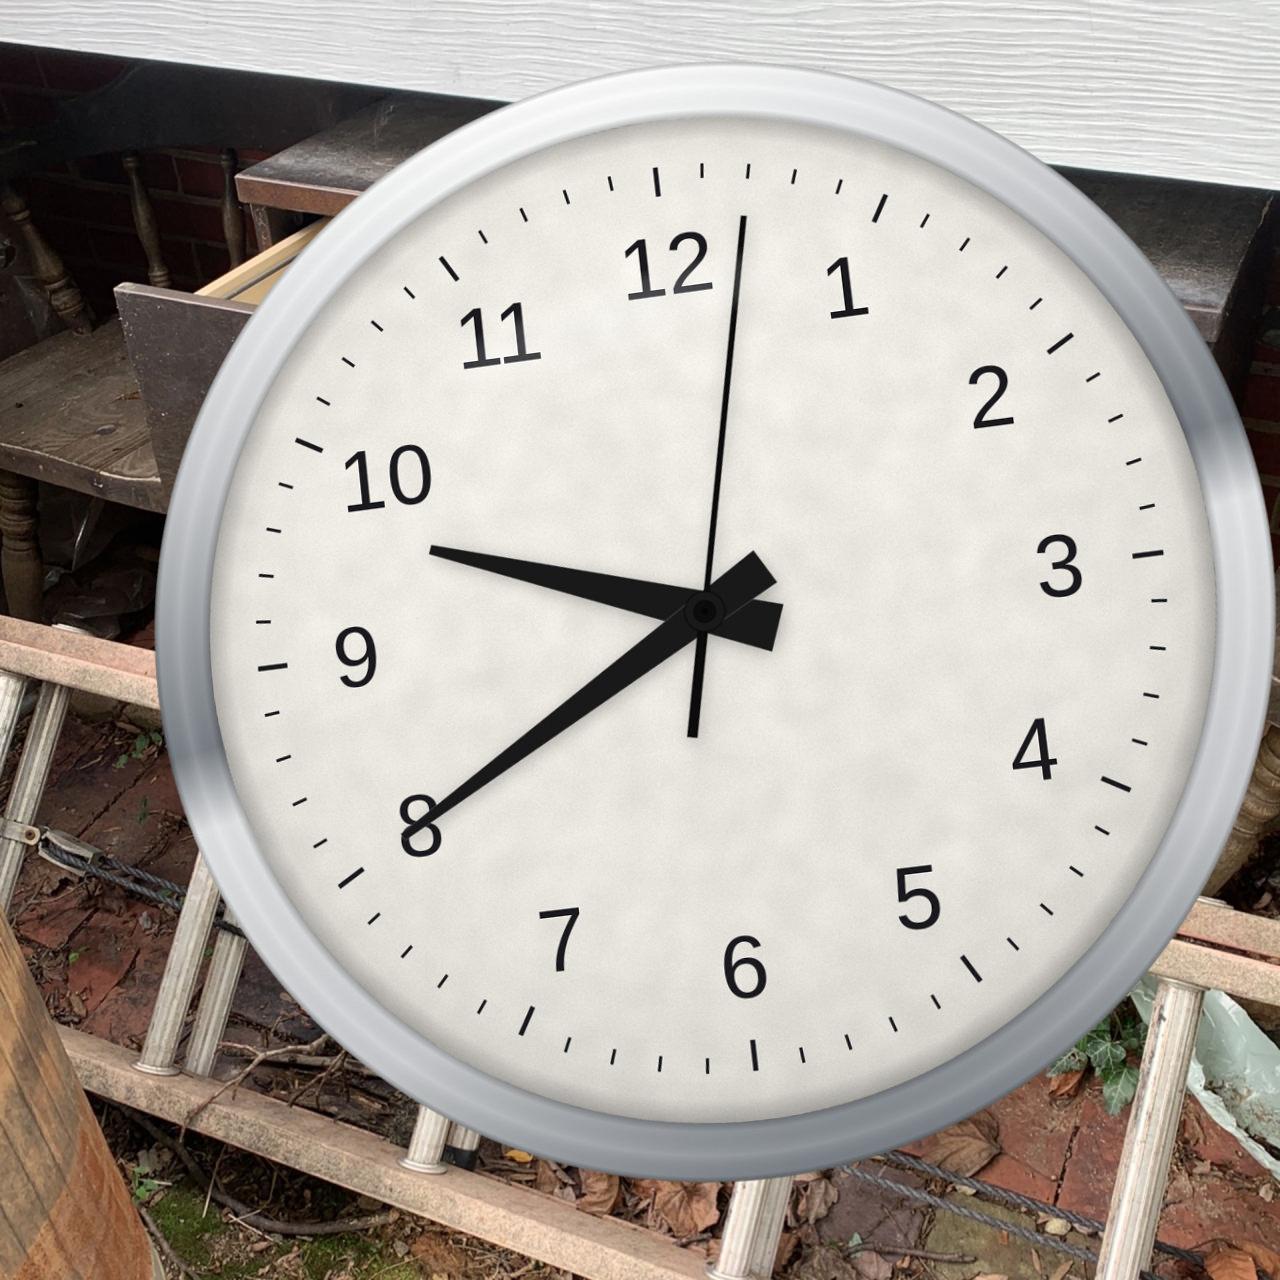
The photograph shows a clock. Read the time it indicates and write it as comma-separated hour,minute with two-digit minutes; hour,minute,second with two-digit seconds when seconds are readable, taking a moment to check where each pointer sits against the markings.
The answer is 9,40,02
